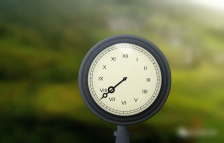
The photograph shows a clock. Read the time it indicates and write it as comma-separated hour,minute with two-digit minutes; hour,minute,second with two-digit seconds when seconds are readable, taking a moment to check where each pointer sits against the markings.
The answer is 7,38
